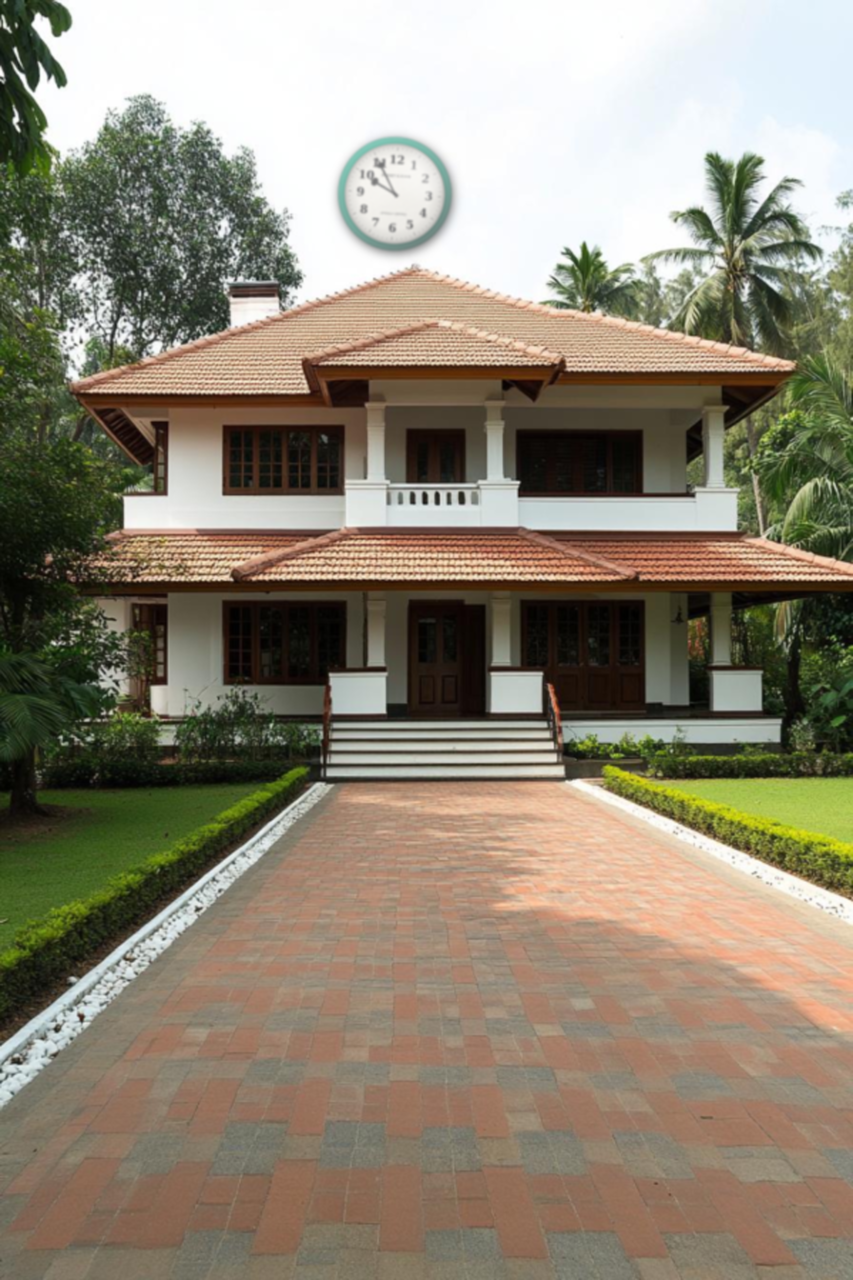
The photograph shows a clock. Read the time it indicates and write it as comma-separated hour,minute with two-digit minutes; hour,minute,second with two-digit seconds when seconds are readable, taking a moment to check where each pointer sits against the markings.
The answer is 9,55
